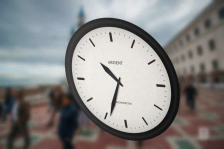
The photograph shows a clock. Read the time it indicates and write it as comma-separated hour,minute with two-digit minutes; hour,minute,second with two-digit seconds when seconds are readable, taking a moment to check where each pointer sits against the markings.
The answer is 10,34
